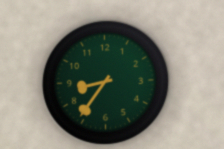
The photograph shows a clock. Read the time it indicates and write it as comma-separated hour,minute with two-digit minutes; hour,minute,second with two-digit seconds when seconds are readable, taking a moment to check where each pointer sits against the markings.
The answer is 8,36
